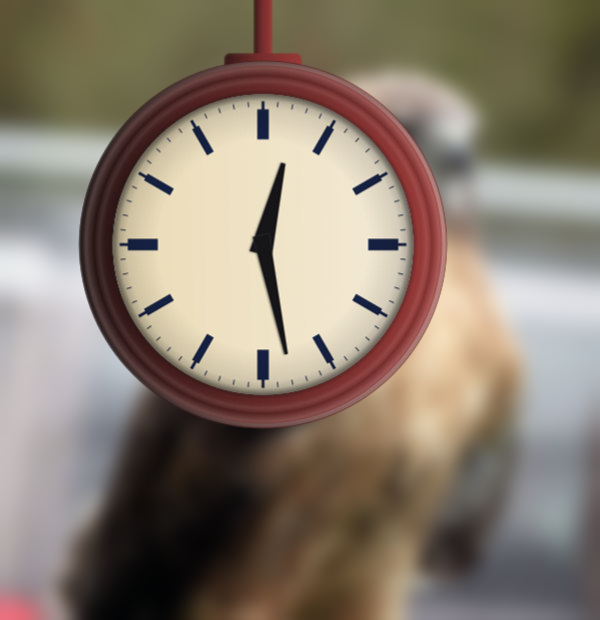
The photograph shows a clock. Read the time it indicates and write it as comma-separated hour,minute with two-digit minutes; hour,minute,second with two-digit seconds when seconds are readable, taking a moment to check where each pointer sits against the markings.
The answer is 12,28
